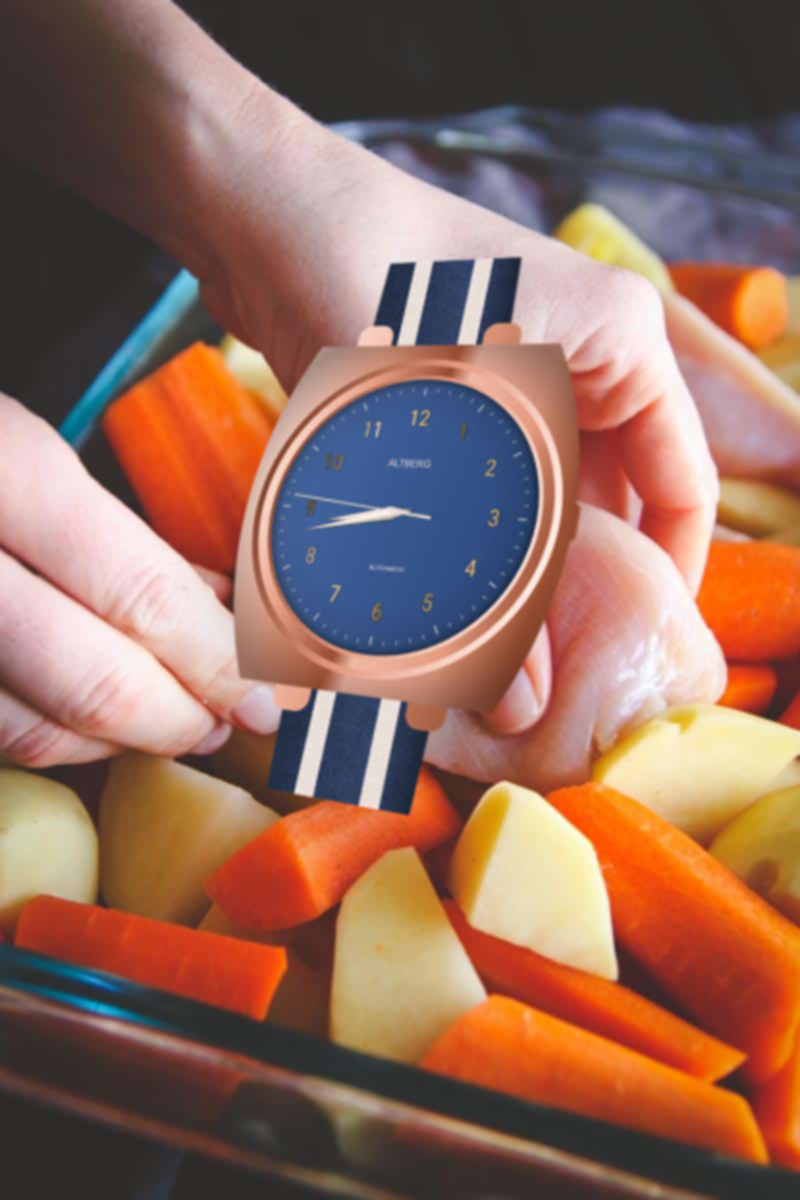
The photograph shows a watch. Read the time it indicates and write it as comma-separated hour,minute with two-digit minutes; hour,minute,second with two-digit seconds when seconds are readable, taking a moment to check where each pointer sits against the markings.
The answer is 8,42,46
